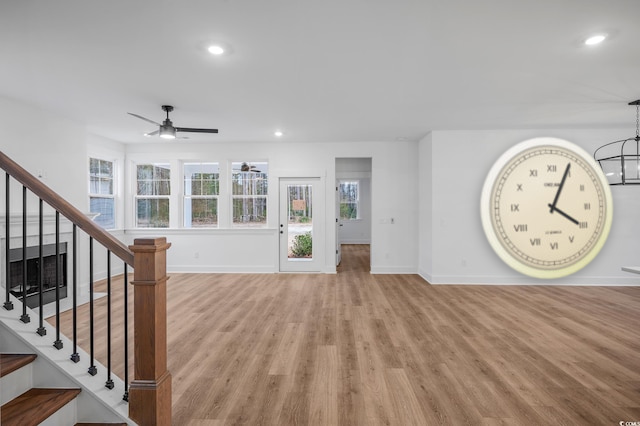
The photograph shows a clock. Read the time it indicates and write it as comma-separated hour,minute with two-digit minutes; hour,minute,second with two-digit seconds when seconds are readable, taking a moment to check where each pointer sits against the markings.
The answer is 4,04
